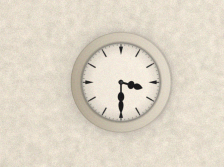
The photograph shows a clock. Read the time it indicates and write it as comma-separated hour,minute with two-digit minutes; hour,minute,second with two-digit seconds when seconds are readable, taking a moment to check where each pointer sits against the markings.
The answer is 3,30
